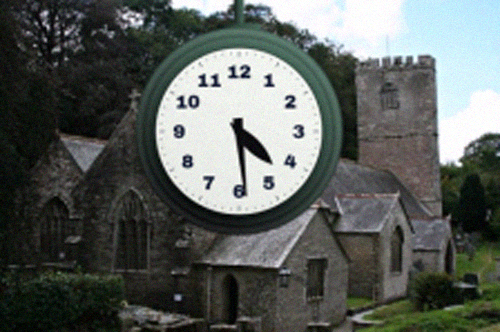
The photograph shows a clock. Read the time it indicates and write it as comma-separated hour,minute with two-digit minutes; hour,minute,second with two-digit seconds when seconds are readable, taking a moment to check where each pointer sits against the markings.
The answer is 4,29
